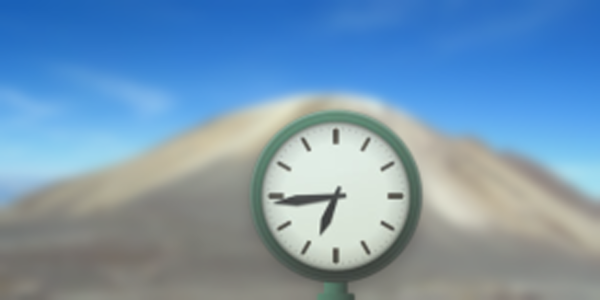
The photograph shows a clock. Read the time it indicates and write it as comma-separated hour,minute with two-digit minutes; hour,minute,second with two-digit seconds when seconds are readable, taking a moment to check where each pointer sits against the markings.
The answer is 6,44
